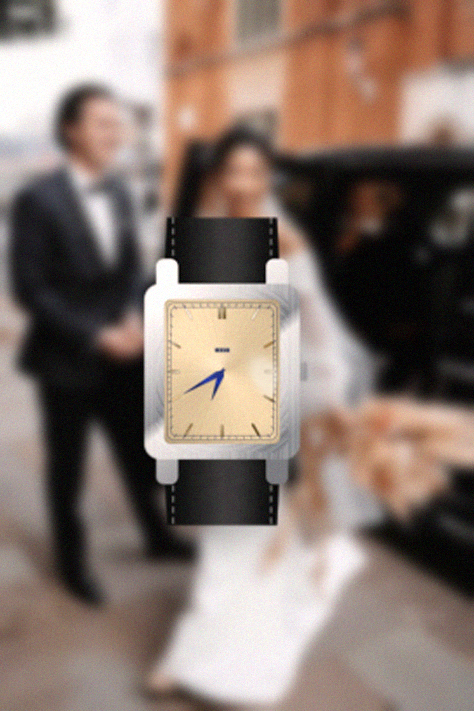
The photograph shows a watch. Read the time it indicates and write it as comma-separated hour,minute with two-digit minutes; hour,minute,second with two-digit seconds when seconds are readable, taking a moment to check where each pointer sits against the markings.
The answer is 6,40
